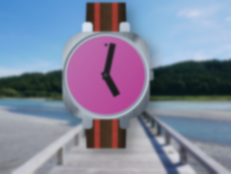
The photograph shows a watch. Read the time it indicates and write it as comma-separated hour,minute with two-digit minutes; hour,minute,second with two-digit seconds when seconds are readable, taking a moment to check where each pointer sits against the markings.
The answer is 5,02
